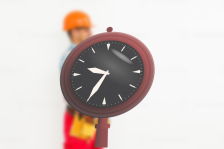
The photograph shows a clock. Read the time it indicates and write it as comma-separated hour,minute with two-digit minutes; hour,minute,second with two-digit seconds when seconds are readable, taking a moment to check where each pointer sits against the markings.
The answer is 9,35
